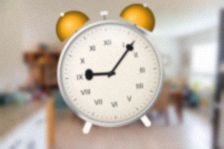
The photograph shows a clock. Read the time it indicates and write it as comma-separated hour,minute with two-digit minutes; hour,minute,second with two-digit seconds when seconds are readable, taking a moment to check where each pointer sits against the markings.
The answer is 9,07
